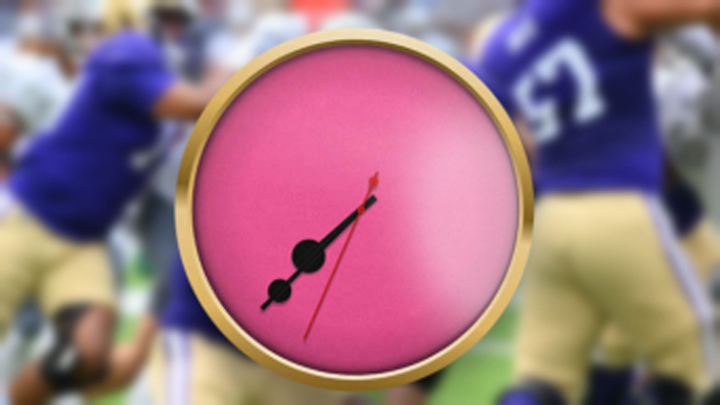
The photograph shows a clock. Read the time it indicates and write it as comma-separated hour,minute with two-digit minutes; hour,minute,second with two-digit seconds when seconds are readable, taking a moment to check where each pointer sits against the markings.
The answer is 7,37,34
